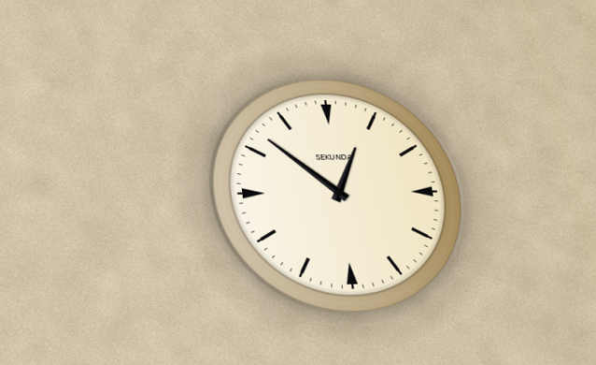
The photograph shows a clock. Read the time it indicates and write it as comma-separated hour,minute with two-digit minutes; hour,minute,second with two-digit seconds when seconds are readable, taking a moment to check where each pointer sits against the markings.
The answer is 12,52
